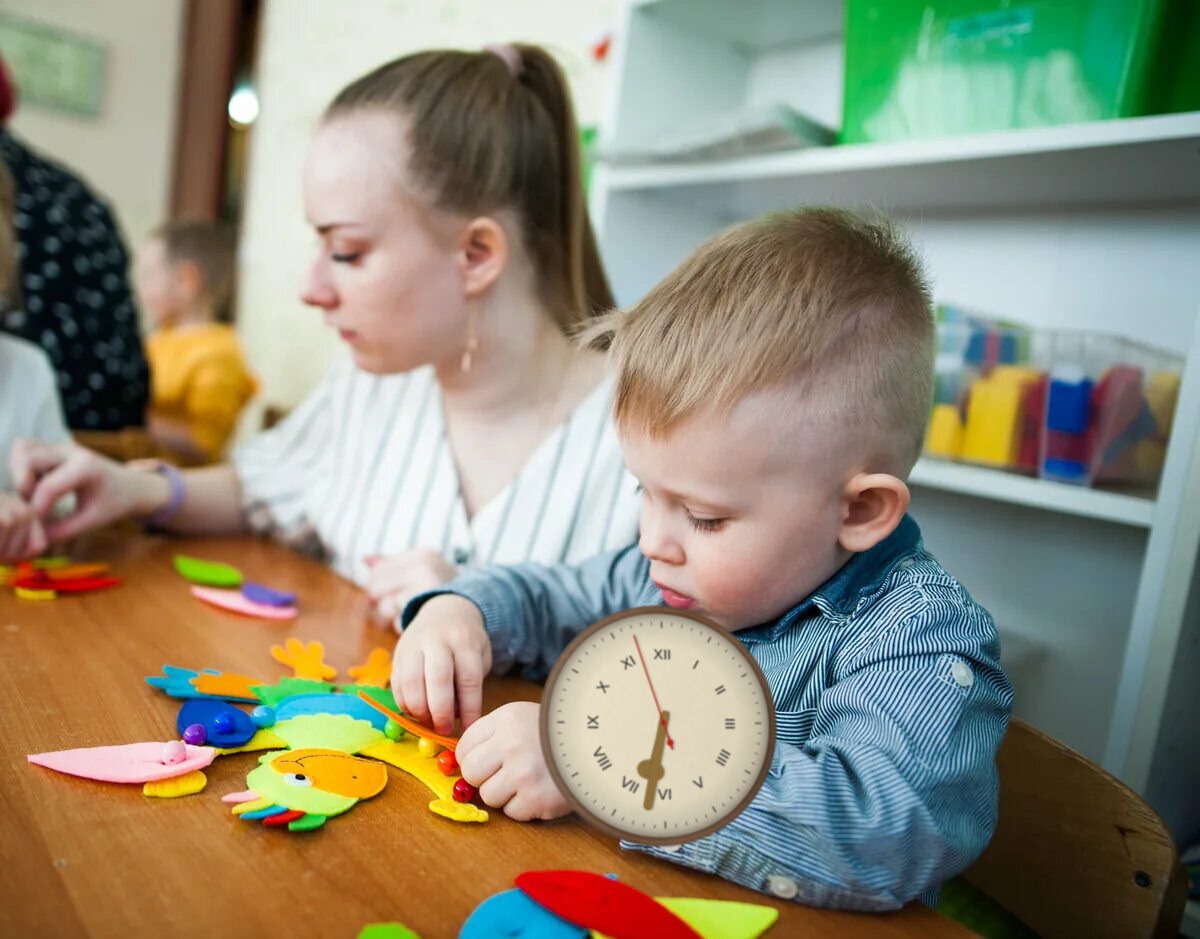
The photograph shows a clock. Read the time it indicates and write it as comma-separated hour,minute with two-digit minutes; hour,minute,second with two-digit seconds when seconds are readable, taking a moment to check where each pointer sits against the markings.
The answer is 6,31,57
